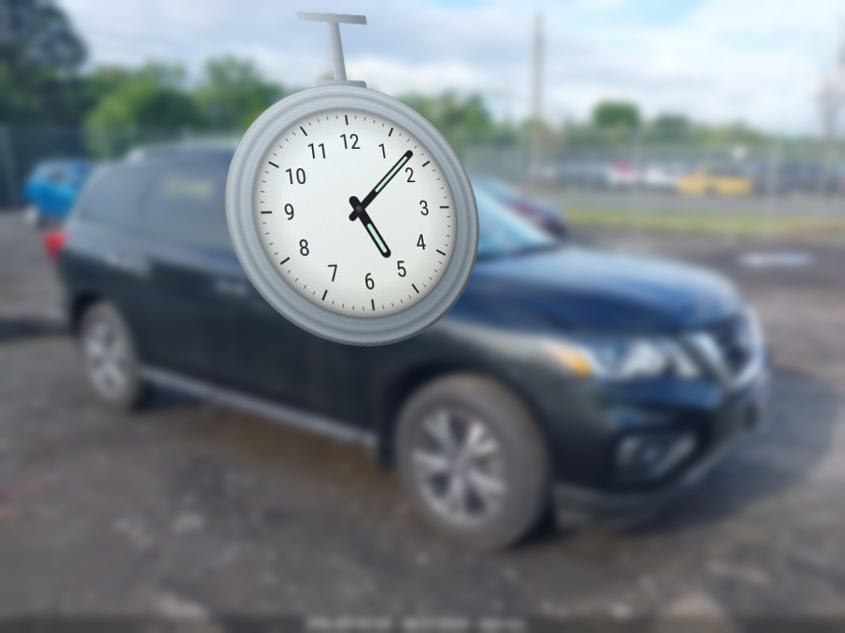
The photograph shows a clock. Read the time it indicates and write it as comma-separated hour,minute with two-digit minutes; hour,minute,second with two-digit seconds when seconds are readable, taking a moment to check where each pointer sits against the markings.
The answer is 5,08
